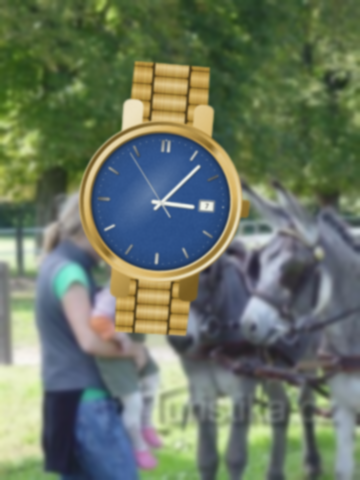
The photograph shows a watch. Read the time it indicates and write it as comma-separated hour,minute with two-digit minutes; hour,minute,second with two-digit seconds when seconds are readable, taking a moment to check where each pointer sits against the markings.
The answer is 3,06,54
